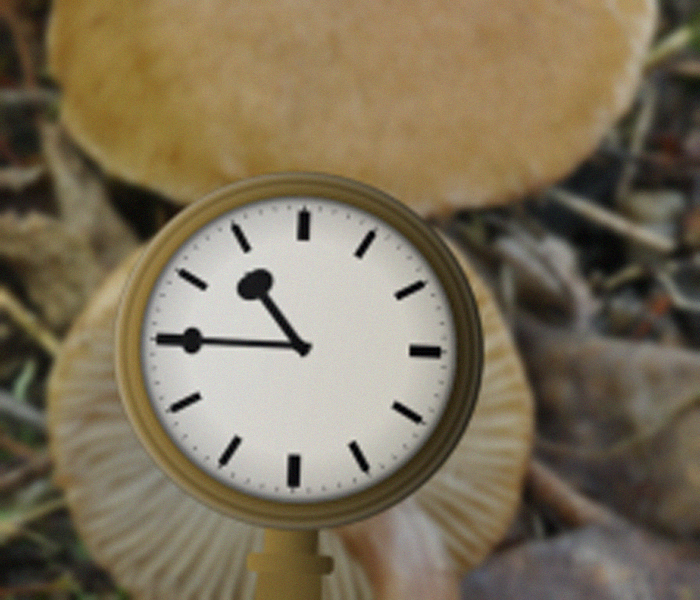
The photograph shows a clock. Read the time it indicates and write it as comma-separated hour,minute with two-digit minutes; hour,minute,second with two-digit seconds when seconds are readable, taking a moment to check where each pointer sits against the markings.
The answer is 10,45
